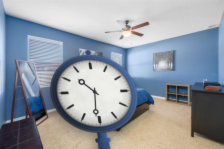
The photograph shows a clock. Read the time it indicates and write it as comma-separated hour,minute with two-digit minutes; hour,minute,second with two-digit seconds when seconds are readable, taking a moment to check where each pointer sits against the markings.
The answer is 10,31
